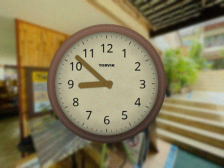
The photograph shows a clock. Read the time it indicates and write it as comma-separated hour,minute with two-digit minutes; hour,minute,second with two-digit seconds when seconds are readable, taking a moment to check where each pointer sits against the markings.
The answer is 8,52
